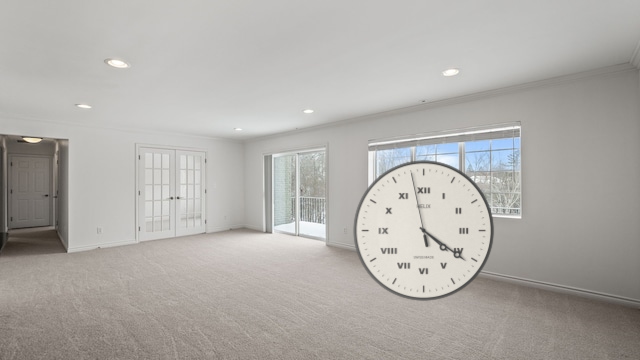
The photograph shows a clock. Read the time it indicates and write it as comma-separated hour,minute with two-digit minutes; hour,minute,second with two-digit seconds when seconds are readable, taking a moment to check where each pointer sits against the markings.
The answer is 4,20,58
